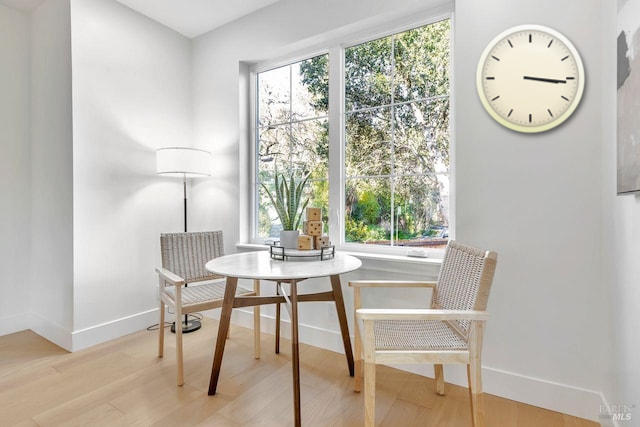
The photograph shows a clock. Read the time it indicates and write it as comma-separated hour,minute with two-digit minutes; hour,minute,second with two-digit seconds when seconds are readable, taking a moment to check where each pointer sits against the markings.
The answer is 3,16
